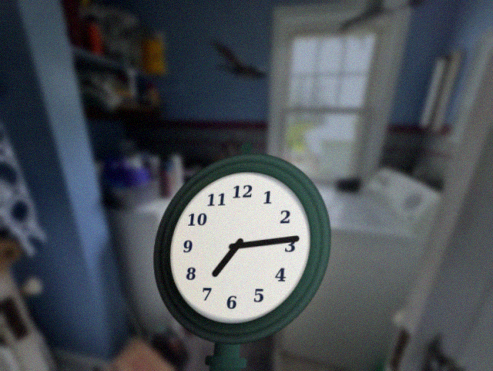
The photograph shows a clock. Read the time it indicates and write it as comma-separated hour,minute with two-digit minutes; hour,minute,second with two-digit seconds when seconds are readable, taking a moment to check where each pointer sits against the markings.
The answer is 7,14
